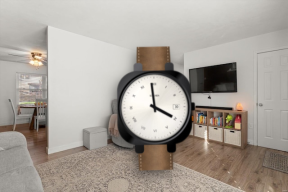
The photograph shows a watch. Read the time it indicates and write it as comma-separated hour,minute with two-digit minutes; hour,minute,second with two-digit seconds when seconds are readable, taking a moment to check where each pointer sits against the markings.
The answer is 3,59
